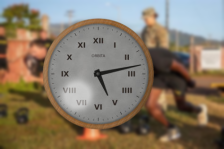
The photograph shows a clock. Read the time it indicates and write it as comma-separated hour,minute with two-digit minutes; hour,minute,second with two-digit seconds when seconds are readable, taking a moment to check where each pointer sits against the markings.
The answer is 5,13
